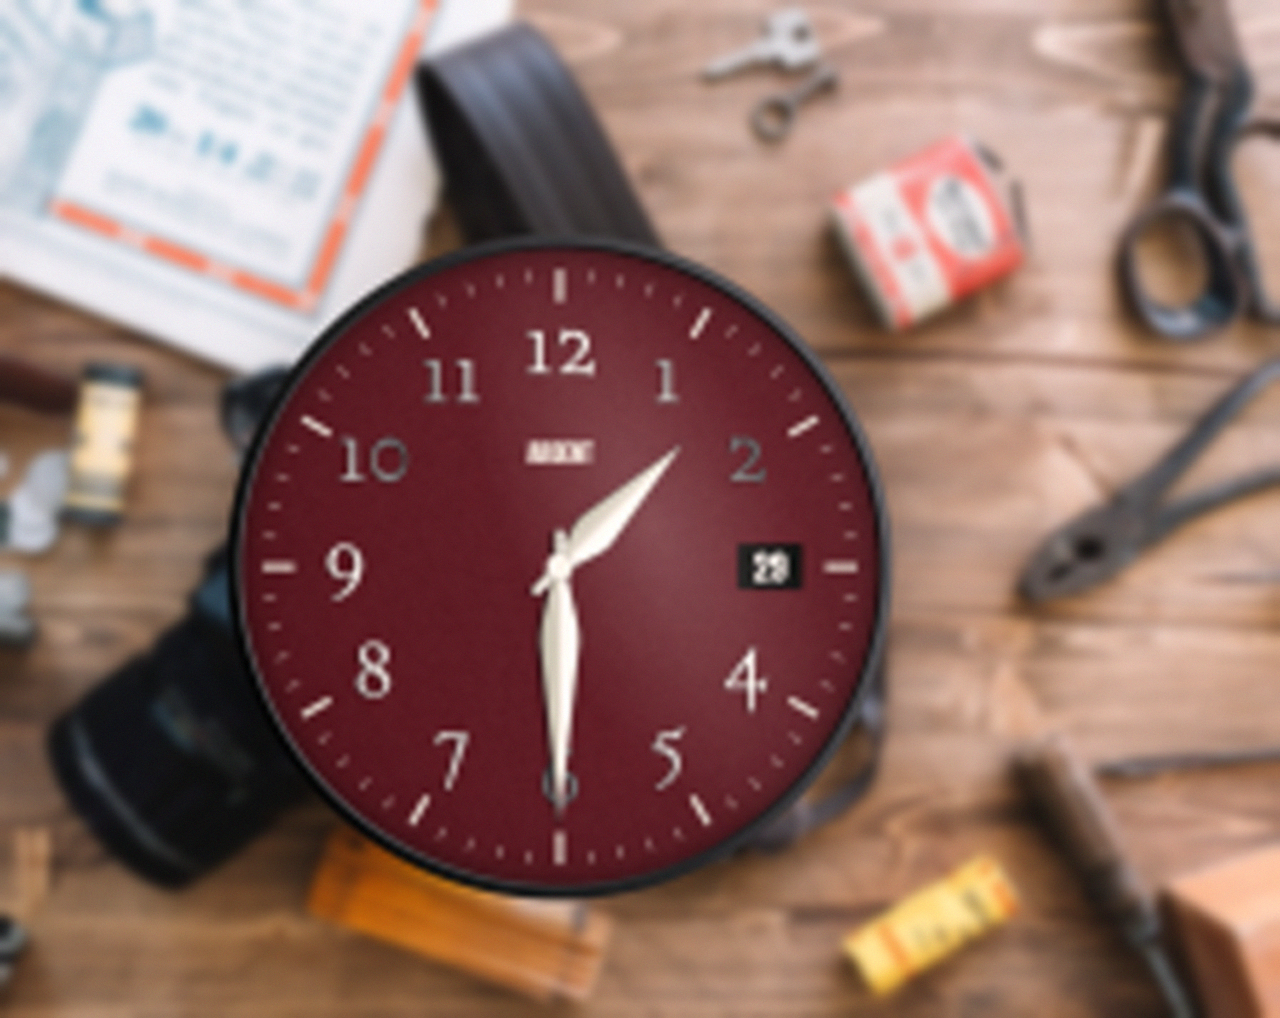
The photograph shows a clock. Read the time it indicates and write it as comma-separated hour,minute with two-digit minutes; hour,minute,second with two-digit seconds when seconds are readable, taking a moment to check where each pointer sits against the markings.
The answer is 1,30
